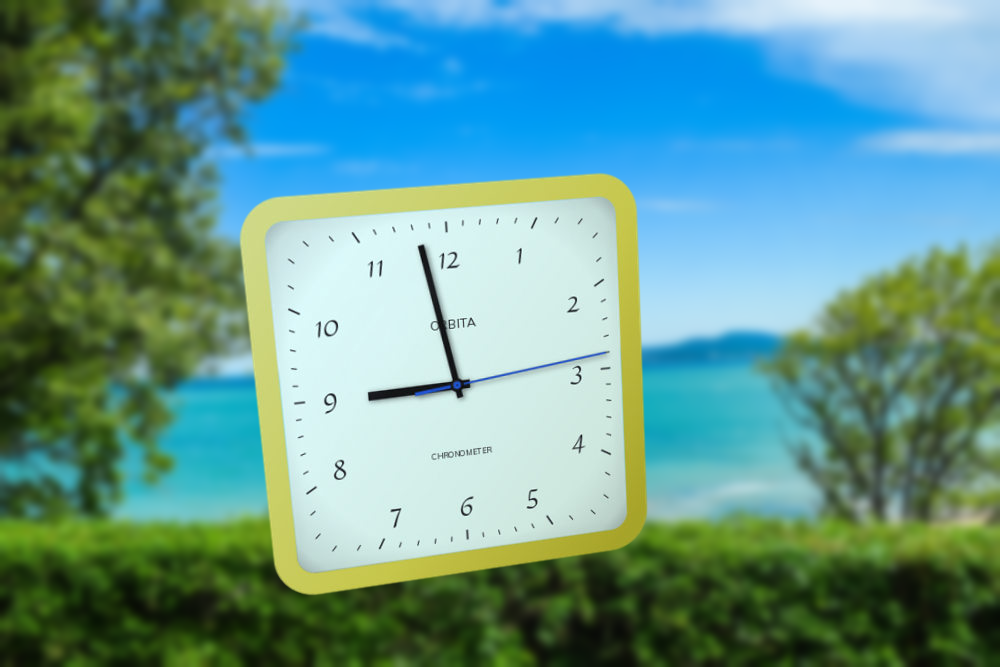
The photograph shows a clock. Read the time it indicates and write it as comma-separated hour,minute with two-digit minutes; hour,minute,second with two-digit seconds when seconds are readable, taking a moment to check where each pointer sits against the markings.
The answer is 8,58,14
